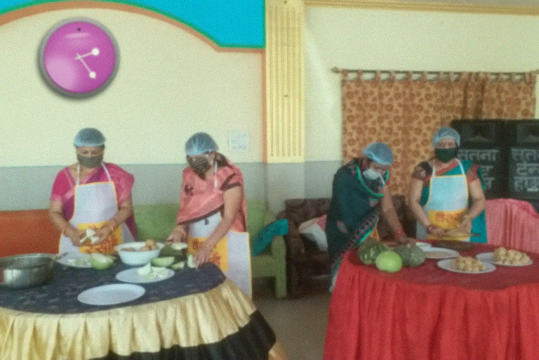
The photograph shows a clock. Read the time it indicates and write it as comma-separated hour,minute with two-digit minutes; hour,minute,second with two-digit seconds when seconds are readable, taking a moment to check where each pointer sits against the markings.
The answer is 2,24
